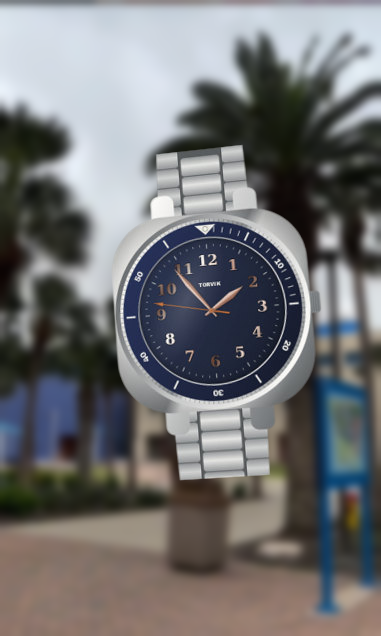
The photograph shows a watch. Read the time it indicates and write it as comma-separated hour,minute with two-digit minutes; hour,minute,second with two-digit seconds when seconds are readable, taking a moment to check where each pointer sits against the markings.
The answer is 1,53,47
